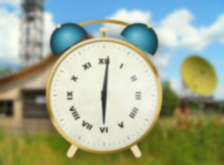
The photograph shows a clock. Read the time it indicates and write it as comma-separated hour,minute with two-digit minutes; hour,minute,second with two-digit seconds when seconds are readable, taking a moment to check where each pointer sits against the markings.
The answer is 6,01
